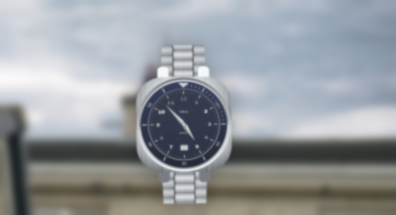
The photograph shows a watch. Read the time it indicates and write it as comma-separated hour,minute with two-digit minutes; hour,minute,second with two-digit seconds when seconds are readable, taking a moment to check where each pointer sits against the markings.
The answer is 4,53
